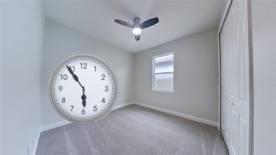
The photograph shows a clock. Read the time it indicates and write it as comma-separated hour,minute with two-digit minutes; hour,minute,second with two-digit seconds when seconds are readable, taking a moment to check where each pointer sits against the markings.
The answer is 5,54
